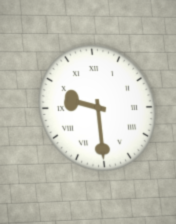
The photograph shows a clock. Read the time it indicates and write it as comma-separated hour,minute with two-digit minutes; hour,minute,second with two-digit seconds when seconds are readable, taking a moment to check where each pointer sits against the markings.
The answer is 9,30
